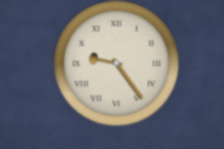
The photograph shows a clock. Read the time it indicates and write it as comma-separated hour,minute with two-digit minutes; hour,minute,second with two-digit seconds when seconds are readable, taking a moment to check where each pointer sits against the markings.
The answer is 9,24
